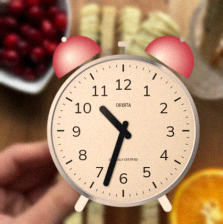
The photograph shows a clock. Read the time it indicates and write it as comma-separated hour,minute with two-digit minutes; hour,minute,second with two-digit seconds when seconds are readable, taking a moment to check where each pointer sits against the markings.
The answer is 10,33
